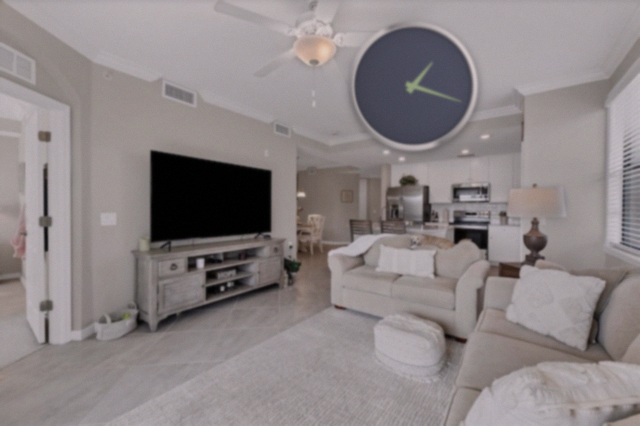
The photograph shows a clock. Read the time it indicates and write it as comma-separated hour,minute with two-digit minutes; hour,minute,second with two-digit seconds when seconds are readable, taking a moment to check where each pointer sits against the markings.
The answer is 1,18
